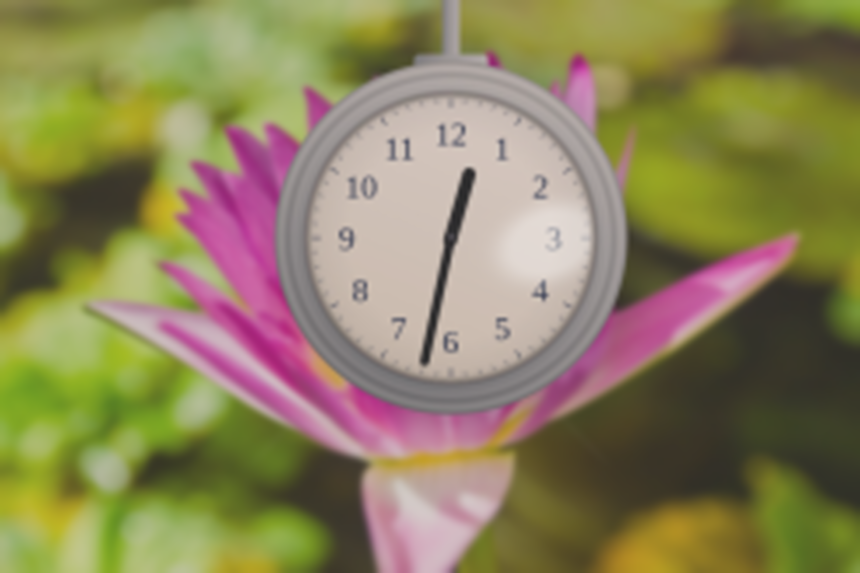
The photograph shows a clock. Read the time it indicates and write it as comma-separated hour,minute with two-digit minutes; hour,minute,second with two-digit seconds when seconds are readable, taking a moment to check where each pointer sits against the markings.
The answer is 12,32
